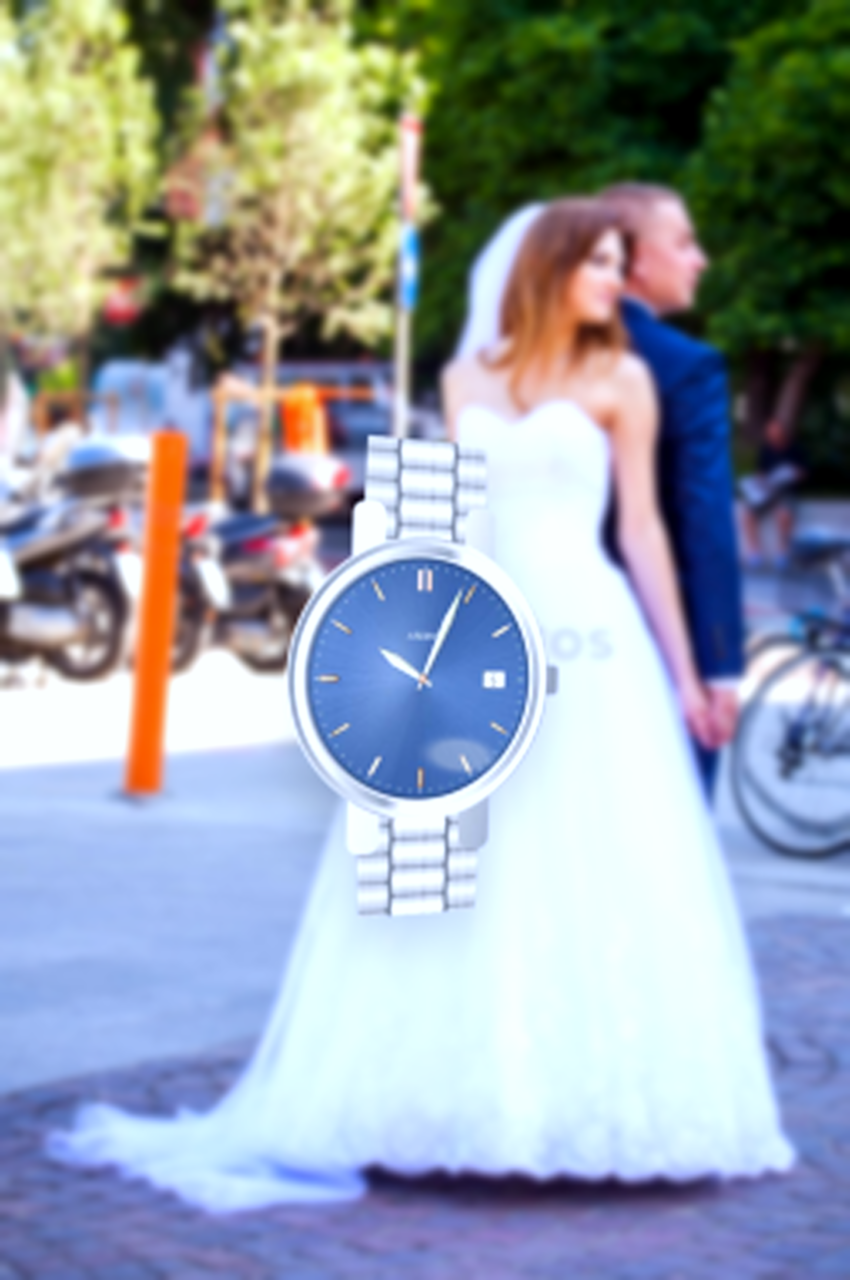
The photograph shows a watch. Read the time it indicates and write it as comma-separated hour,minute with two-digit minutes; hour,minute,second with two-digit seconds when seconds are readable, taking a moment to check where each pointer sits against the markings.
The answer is 10,04
